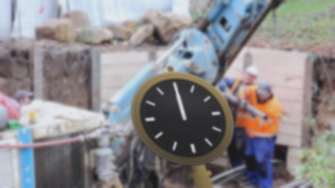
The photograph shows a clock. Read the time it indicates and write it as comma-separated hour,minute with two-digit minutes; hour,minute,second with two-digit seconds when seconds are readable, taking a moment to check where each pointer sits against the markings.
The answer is 12,00
